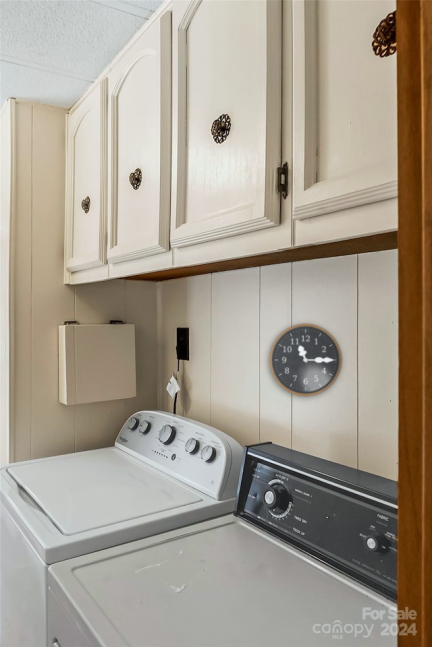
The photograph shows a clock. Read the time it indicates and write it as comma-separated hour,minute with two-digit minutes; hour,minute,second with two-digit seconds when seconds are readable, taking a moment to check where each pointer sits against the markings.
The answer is 11,15
